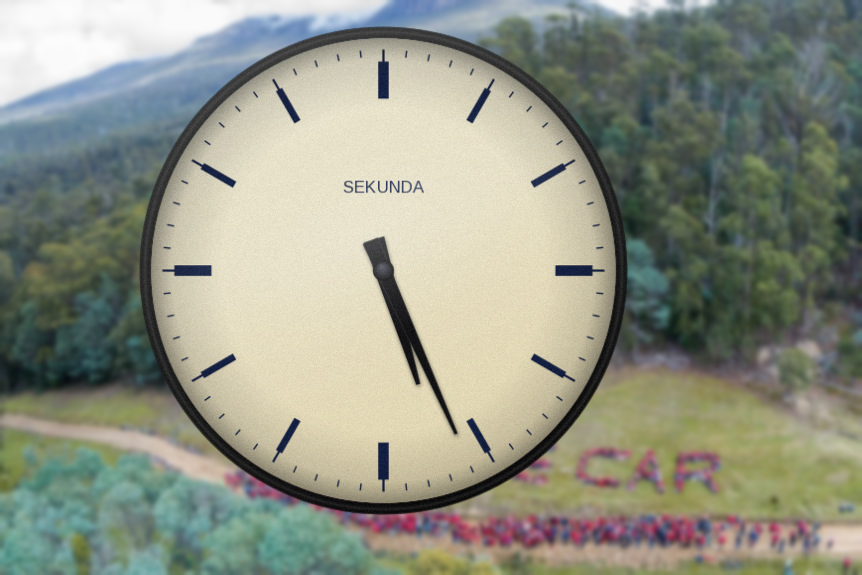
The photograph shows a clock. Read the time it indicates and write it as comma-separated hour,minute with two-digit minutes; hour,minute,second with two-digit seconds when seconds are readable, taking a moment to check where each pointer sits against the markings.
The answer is 5,26
